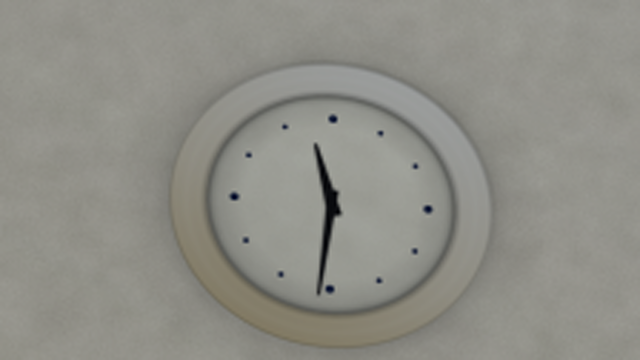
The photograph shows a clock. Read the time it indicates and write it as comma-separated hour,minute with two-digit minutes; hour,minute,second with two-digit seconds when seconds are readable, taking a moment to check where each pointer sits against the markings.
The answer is 11,31
